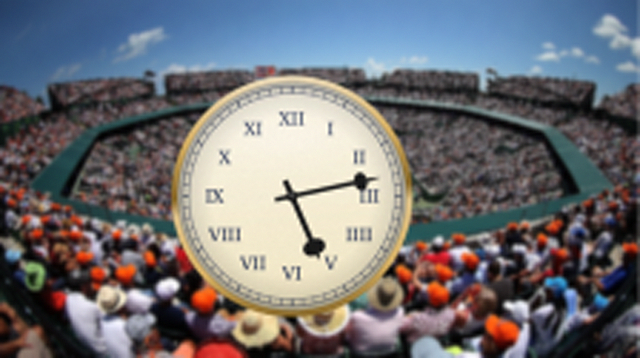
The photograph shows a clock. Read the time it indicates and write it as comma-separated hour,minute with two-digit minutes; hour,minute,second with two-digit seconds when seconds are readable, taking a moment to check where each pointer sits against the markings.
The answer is 5,13
